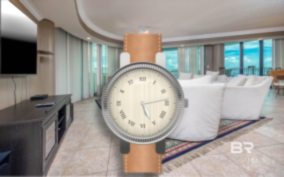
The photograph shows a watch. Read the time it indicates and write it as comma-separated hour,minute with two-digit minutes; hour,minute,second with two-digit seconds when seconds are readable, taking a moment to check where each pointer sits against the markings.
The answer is 5,13
